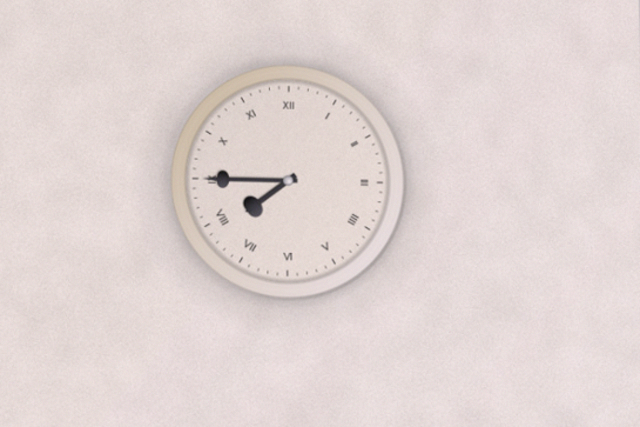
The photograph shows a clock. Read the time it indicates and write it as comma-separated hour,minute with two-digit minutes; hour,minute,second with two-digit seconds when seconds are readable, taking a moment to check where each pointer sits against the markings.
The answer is 7,45
